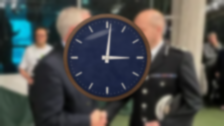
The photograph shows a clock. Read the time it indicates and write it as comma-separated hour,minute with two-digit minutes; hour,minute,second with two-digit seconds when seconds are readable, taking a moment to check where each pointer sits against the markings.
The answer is 3,01
